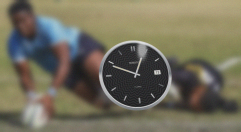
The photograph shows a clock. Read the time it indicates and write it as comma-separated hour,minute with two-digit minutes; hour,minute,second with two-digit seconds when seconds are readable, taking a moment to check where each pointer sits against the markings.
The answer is 12,49
